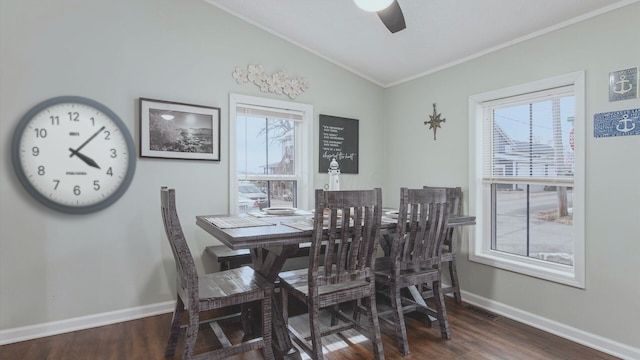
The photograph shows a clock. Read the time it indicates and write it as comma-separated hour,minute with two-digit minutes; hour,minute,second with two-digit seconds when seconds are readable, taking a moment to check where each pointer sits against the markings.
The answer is 4,08
